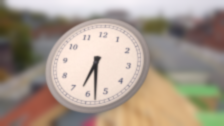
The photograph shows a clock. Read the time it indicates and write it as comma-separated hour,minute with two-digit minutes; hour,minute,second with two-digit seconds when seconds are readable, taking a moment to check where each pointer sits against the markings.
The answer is 6,28
